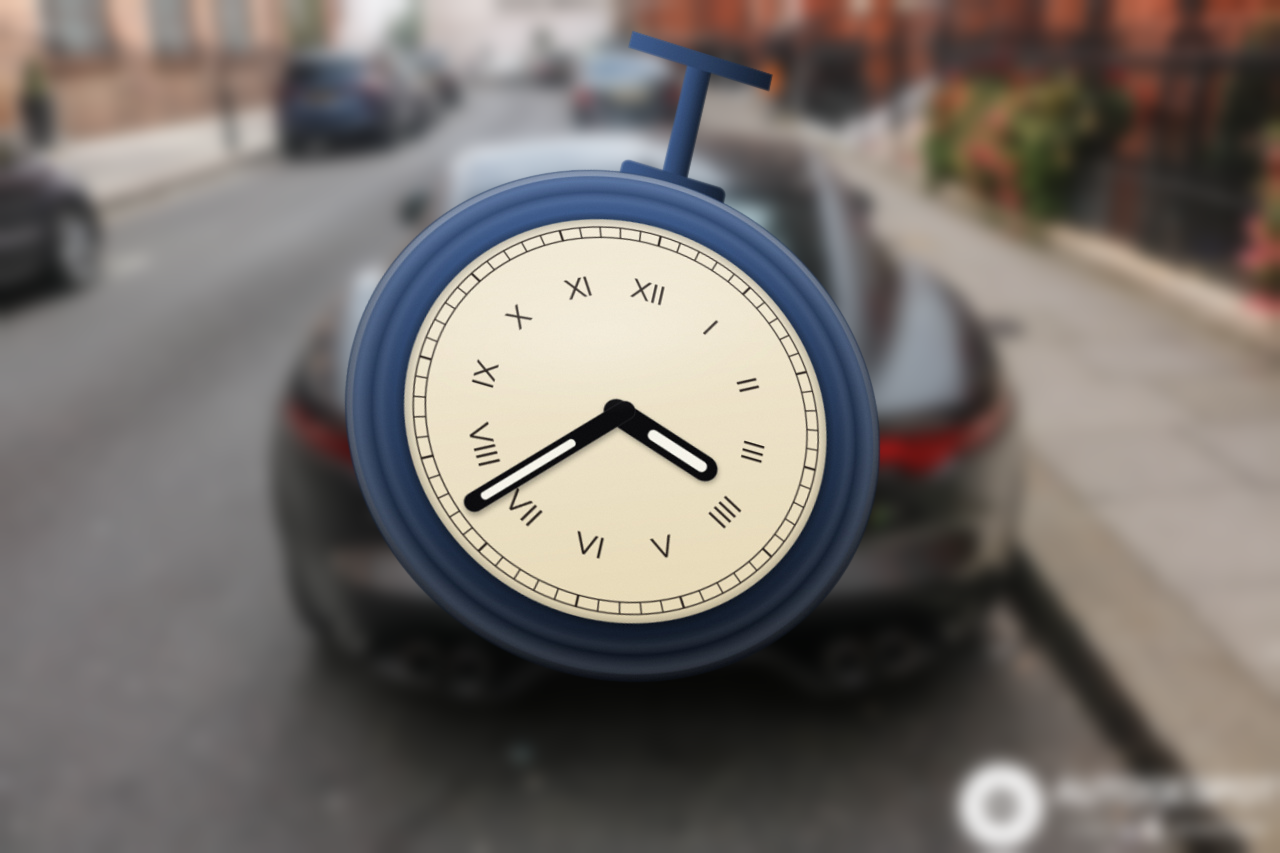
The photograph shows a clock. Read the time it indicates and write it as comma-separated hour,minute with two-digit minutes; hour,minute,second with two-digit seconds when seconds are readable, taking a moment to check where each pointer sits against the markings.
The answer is 3,37
